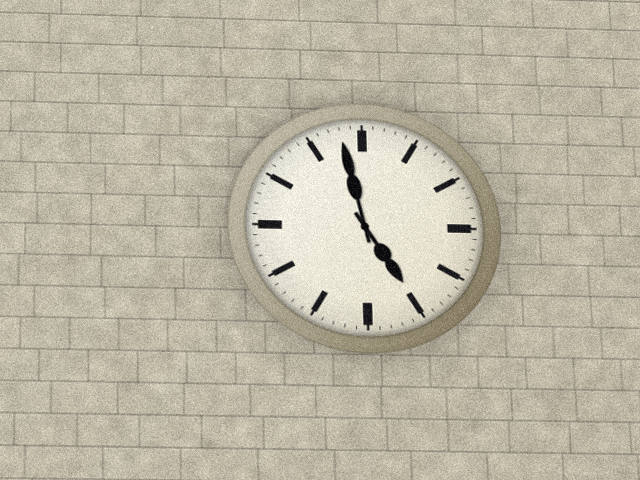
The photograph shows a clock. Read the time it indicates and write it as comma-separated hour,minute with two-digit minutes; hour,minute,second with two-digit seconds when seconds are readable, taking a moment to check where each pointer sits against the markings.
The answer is 4,58
